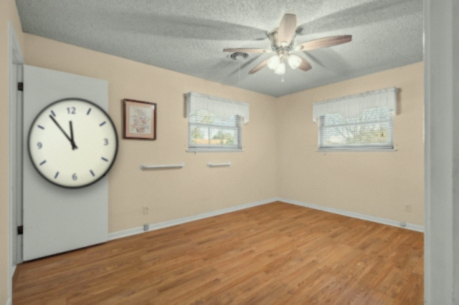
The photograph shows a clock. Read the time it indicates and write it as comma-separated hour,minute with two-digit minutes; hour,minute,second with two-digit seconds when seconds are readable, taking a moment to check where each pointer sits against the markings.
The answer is 11,54
